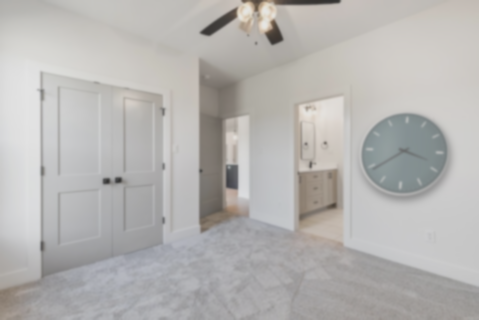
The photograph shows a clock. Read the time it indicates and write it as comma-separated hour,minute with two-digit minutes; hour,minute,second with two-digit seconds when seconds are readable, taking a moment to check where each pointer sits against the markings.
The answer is 3,39
